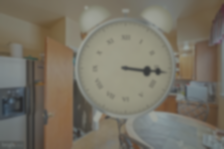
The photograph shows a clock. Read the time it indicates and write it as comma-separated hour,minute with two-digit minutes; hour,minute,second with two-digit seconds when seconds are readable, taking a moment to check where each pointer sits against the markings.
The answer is 3,16
